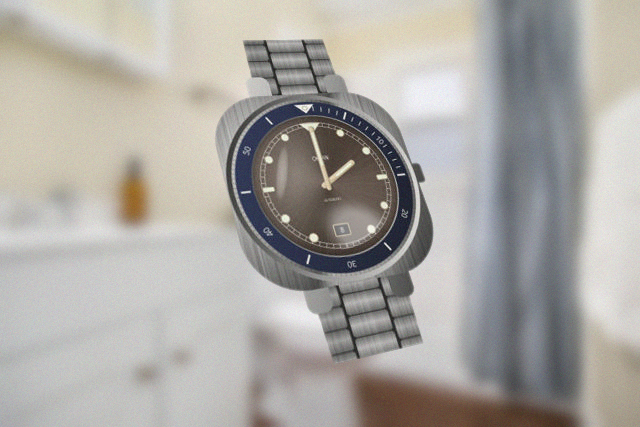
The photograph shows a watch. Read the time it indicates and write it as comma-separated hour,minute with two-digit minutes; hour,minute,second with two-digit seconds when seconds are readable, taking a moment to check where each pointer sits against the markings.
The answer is 2,00
